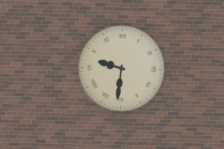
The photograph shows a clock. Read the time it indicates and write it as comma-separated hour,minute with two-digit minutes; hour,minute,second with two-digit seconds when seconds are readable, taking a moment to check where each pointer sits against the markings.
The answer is 9,31
